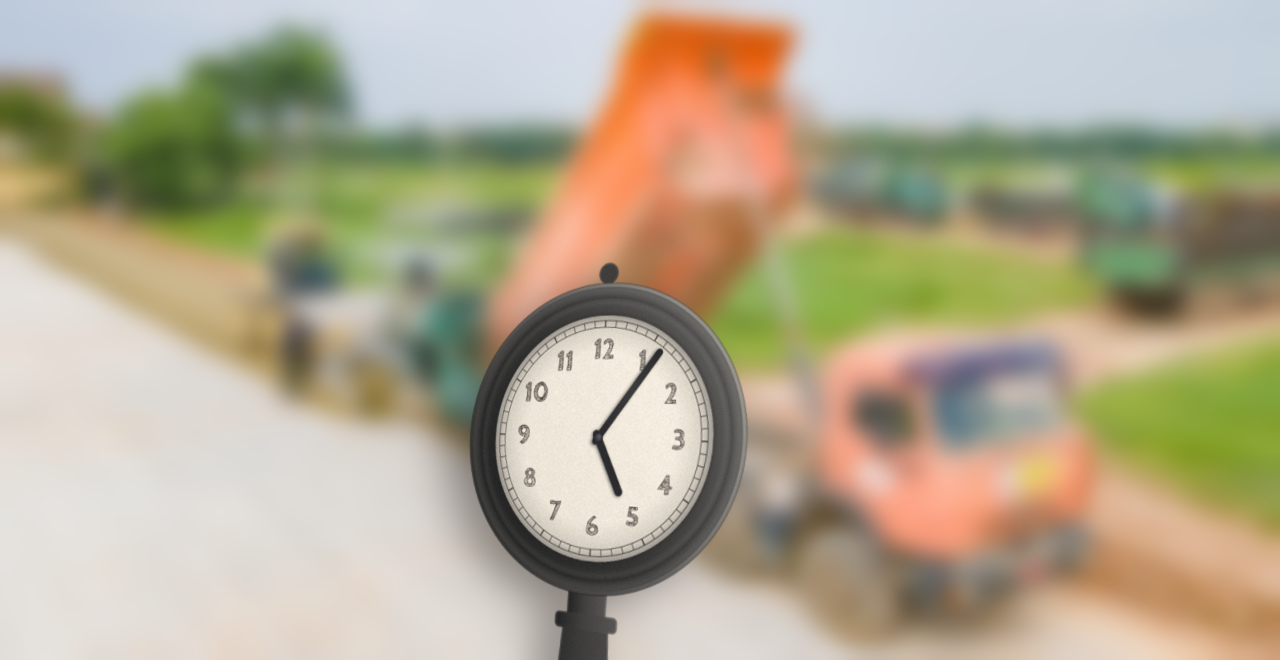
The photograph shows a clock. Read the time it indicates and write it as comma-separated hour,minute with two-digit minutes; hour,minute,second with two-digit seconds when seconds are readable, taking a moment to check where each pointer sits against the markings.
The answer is 5,06
